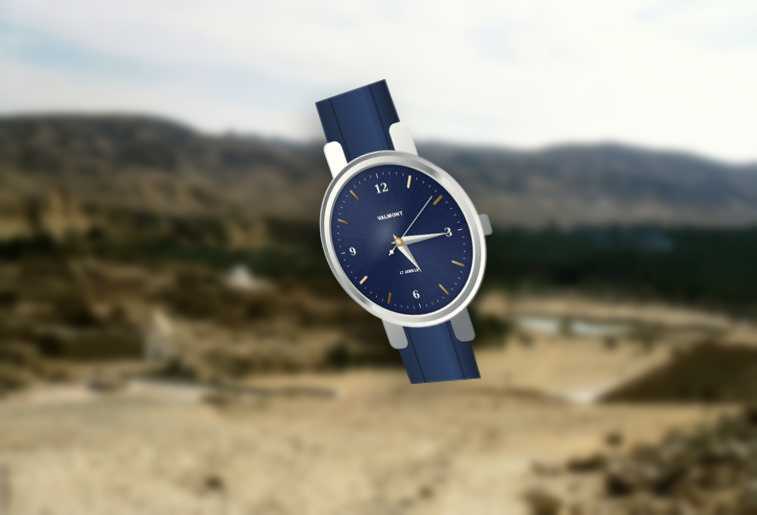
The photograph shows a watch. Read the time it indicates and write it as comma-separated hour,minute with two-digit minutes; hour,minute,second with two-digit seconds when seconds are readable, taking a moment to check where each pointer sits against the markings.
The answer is 5,15,09
